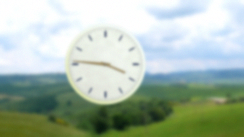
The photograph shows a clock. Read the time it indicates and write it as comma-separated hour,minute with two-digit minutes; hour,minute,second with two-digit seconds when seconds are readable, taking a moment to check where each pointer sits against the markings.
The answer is 3,46
